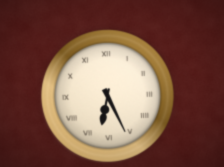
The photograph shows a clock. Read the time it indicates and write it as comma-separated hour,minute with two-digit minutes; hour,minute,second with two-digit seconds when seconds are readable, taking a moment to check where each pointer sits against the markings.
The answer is 6,26
